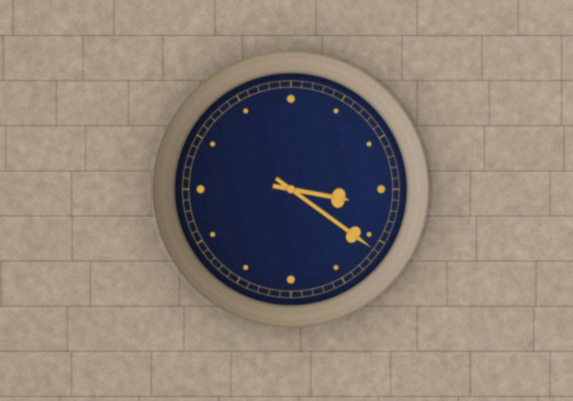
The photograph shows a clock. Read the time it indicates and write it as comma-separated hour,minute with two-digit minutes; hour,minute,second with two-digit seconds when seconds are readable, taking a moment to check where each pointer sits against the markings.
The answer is 3,21
